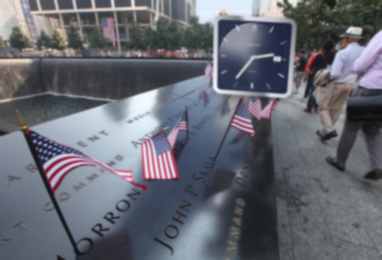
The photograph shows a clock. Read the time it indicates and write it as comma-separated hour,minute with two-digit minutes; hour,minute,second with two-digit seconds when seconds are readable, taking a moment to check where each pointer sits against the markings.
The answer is 2,36
